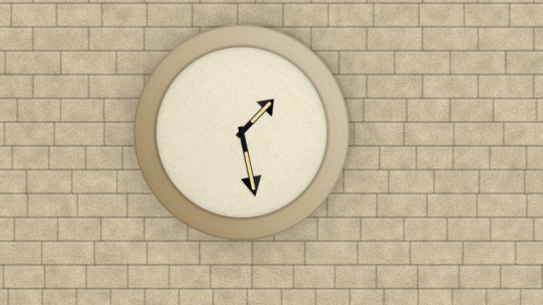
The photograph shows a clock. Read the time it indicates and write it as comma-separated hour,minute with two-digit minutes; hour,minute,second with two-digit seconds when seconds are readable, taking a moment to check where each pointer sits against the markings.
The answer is 1,28
